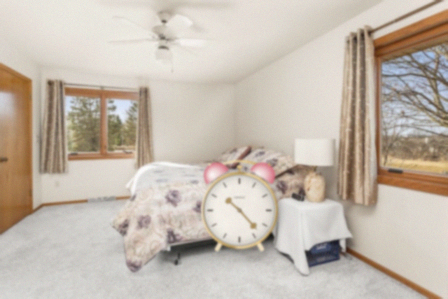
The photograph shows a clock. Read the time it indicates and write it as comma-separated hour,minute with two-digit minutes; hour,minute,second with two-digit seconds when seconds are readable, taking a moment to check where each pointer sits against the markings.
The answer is 10,23
